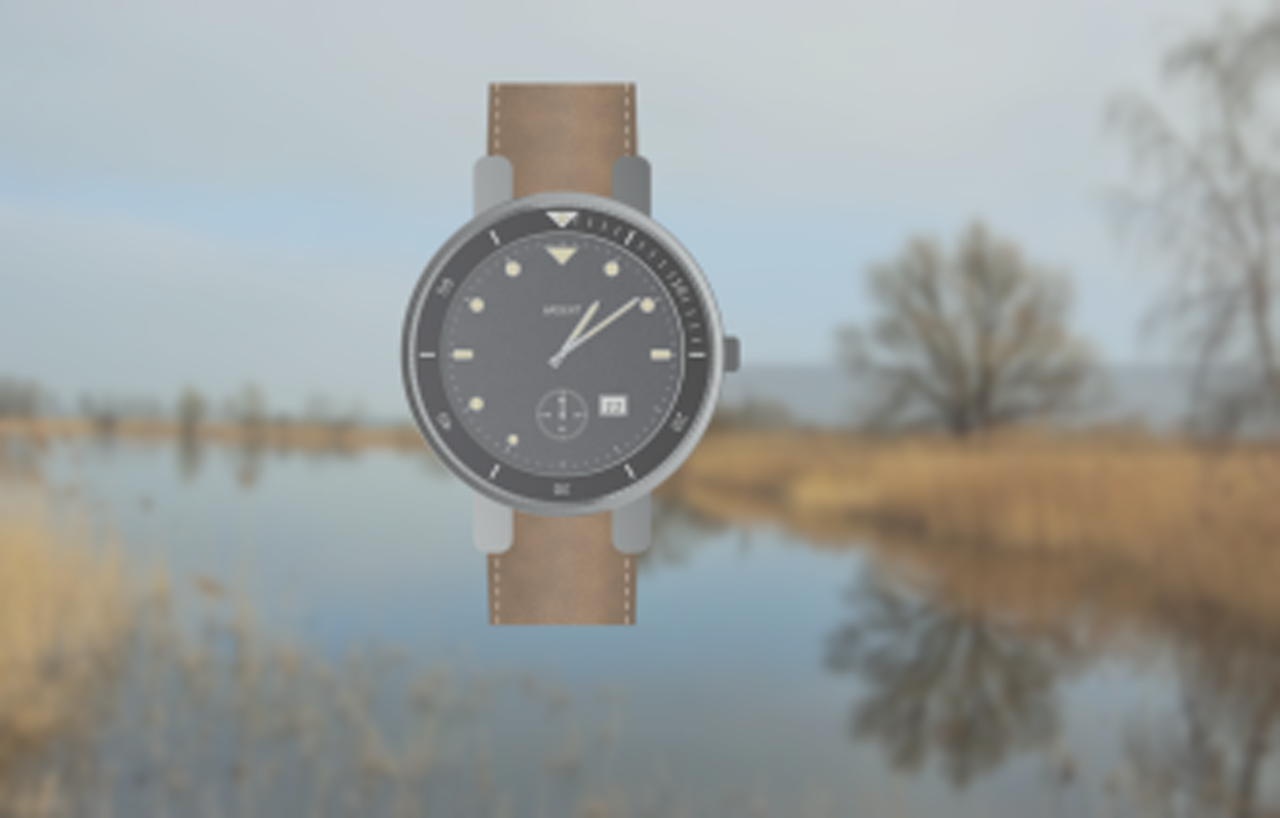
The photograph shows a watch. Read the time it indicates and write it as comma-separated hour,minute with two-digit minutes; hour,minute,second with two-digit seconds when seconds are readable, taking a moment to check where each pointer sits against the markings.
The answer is 1,09
